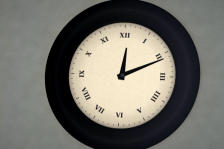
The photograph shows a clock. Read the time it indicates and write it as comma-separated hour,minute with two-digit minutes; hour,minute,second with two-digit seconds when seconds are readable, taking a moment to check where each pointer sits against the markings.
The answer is 12,11
